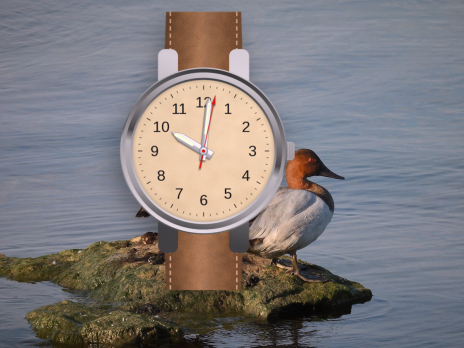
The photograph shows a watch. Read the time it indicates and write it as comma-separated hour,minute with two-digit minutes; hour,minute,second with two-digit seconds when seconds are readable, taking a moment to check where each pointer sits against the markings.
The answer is 10,01,02
